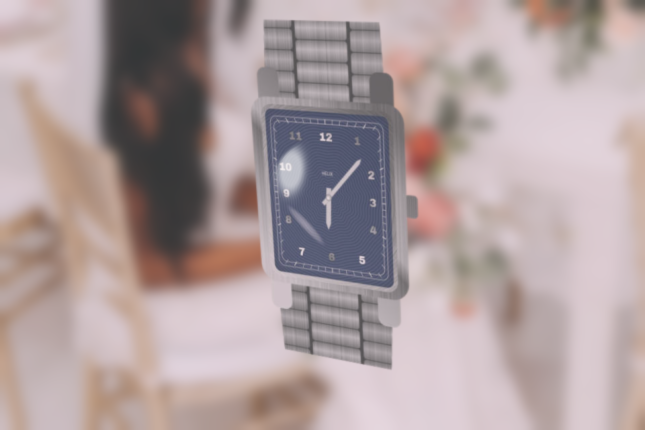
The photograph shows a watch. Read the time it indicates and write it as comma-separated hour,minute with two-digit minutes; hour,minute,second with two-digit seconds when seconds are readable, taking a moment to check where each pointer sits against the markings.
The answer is 6,07
